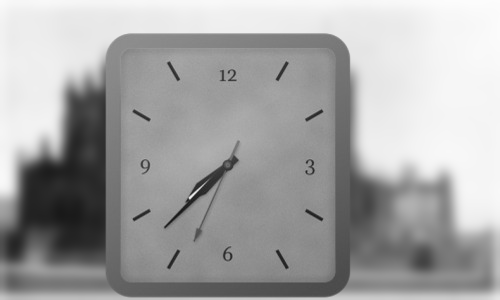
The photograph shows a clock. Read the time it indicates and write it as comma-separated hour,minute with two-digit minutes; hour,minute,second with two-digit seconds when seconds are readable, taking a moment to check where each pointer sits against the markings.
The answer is 7,37,34
